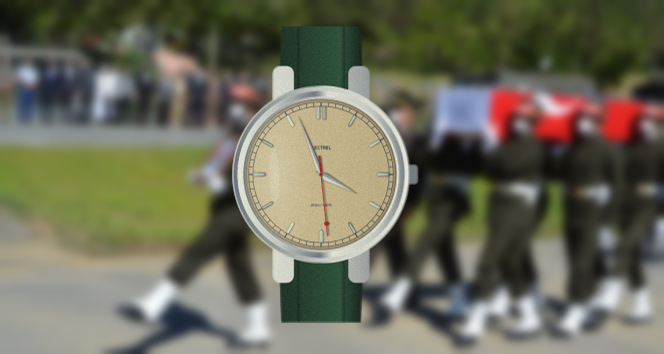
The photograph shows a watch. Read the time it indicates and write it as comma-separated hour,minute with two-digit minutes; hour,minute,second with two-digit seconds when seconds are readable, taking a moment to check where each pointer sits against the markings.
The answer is 3,56,29
